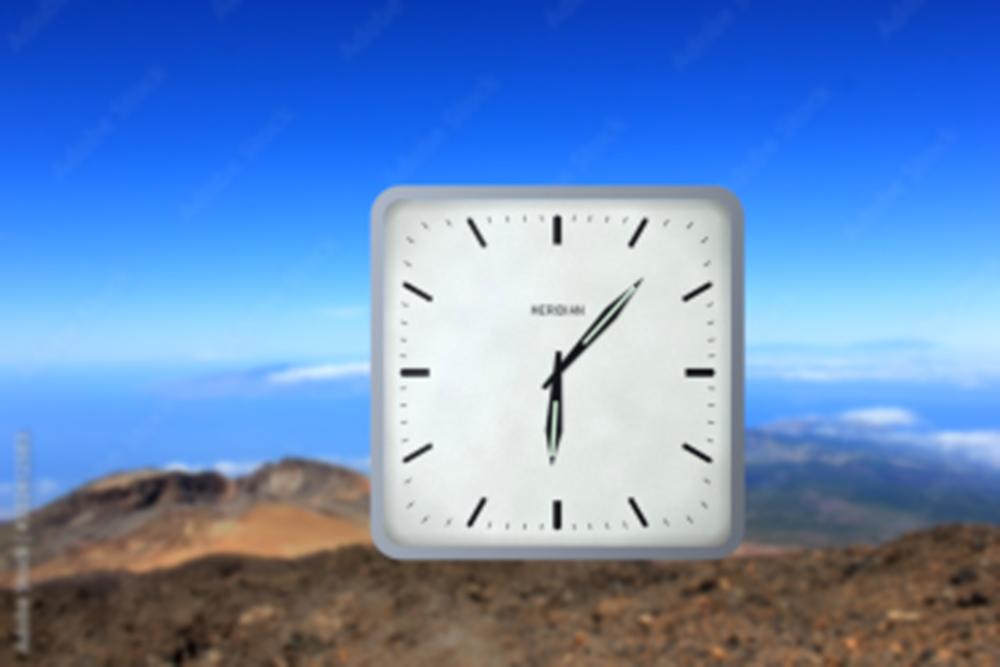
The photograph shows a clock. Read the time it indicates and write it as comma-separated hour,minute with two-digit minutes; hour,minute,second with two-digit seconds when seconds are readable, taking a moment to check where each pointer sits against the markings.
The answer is 6,07
